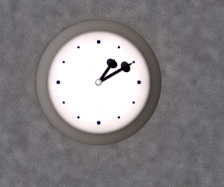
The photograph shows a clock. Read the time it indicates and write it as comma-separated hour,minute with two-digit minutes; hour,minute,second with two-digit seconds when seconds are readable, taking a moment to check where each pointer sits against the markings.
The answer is 1,10
